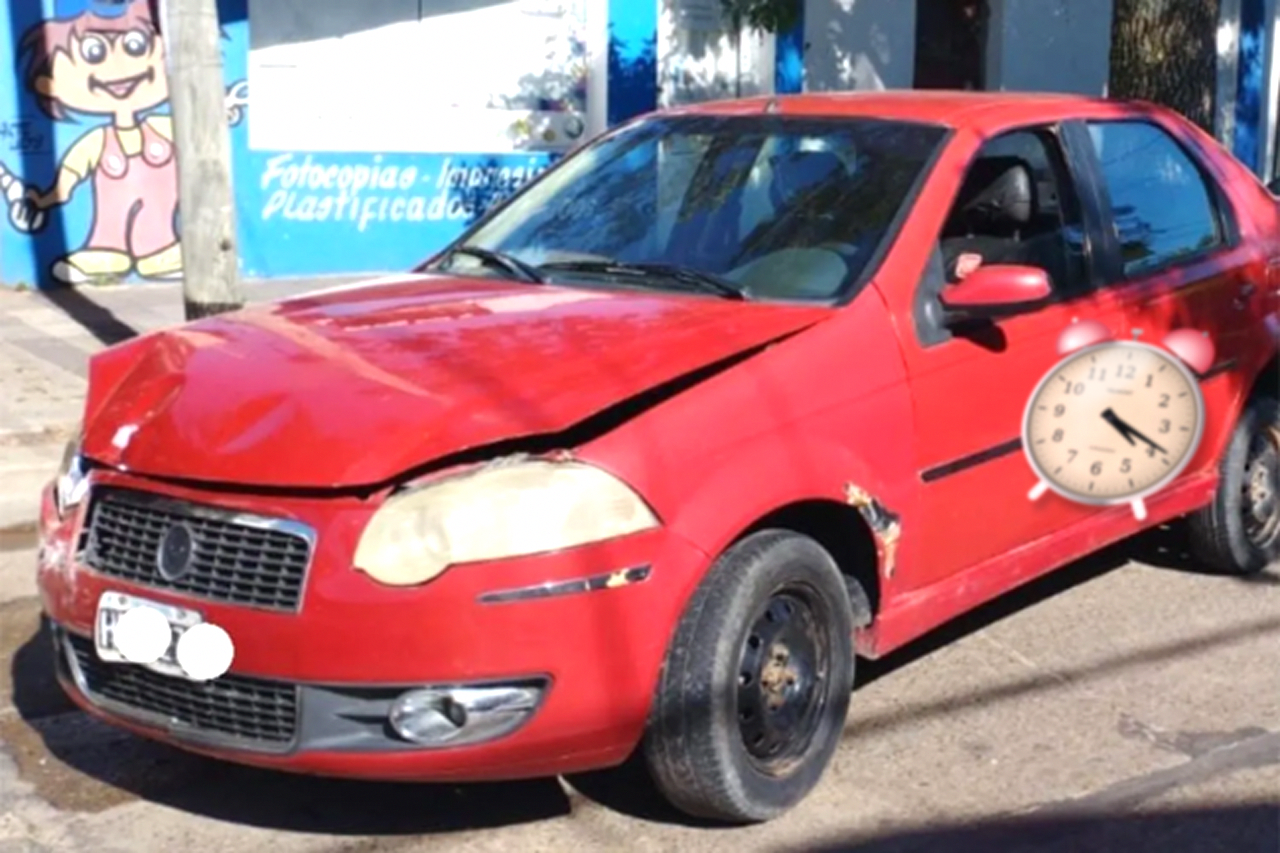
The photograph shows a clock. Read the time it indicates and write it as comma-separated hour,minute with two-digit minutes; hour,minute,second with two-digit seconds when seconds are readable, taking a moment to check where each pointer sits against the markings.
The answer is 4,19
